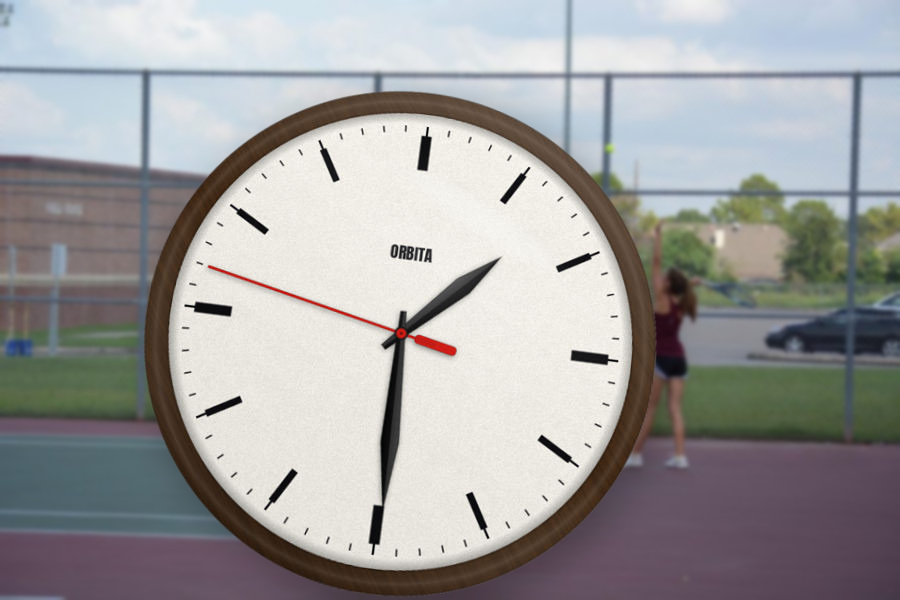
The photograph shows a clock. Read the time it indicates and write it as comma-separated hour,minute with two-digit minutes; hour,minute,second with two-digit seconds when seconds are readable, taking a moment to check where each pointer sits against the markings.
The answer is 1,29,47
